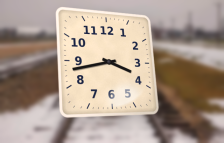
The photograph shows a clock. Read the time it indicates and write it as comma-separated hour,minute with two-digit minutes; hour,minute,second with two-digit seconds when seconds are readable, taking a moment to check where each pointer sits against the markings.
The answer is 3,43
